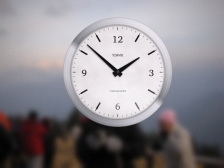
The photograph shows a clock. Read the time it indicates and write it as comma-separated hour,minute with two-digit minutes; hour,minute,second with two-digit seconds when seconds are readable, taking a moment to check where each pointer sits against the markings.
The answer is 1,52
